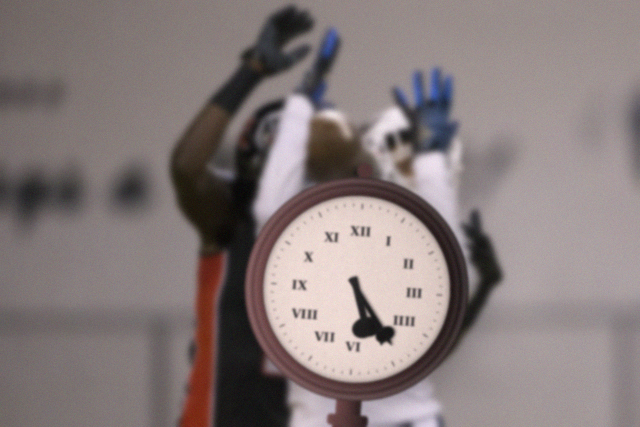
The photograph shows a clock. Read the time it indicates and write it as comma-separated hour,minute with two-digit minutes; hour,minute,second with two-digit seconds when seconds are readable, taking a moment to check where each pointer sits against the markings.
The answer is 5,24
